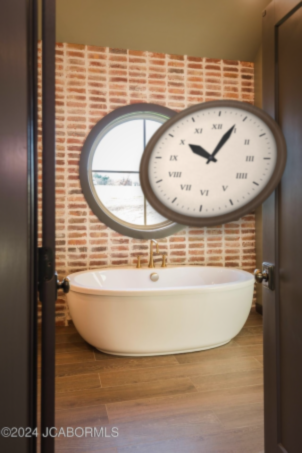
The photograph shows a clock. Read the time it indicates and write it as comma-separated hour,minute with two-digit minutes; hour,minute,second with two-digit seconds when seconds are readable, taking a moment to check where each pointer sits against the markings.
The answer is 10,04
